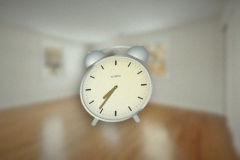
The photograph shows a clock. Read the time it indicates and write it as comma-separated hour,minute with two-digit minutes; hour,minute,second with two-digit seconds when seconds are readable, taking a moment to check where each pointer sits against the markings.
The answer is 7,36
